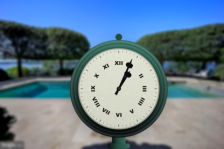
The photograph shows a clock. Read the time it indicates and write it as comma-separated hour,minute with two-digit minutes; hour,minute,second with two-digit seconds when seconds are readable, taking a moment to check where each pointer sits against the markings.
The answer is 1,04
